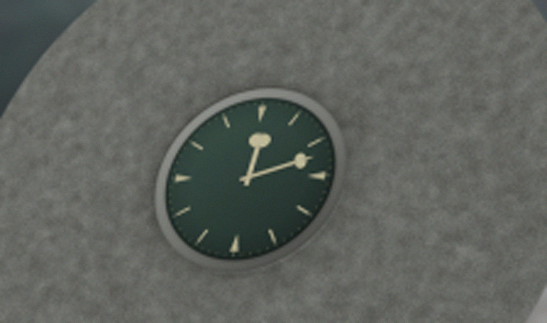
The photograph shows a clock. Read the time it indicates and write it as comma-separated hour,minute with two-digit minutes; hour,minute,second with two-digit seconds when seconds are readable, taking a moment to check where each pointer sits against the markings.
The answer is 12,12
